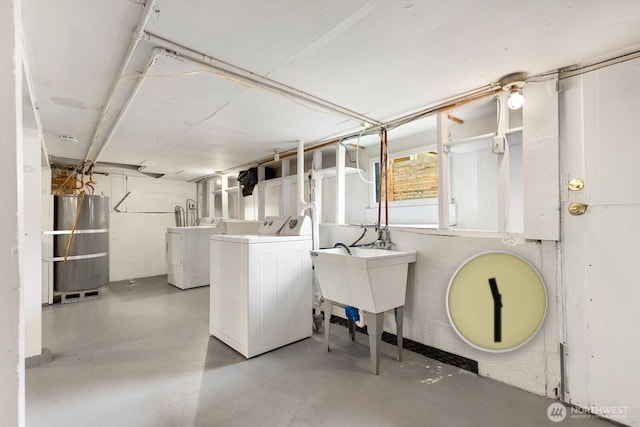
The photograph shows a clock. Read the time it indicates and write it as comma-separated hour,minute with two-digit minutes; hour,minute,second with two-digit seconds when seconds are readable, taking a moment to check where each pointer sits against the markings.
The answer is 11,30
